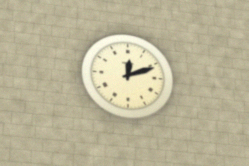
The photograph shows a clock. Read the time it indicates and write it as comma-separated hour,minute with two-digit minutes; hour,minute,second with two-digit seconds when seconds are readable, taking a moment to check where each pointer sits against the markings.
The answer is 12,11
